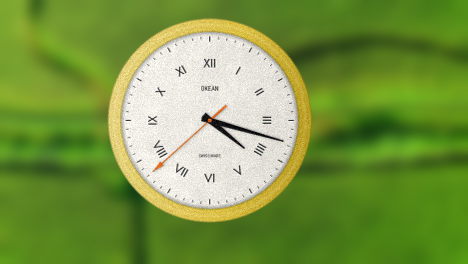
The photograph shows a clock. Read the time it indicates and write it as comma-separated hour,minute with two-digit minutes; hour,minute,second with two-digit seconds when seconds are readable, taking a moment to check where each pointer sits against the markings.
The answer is 4,17,38
